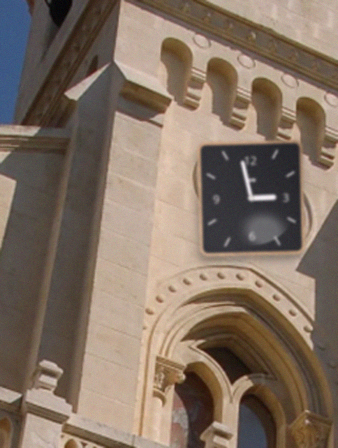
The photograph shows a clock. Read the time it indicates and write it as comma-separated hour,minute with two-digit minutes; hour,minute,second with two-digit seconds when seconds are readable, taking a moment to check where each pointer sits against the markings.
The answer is 2,58
